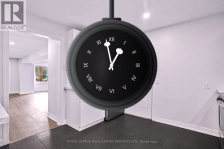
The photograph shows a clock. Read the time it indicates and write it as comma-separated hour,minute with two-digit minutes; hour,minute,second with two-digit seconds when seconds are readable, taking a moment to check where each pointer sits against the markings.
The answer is 12,58
